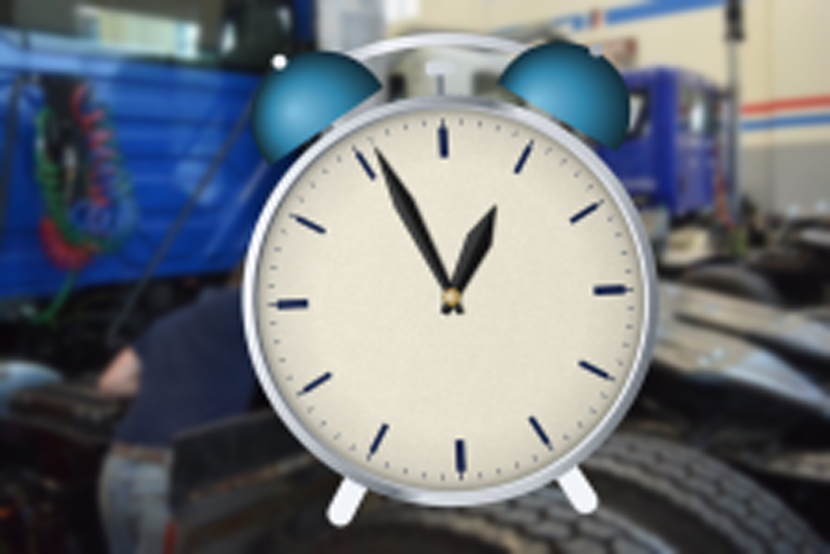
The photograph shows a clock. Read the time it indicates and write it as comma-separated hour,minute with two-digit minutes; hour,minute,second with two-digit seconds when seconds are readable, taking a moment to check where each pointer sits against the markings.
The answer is 12,56
